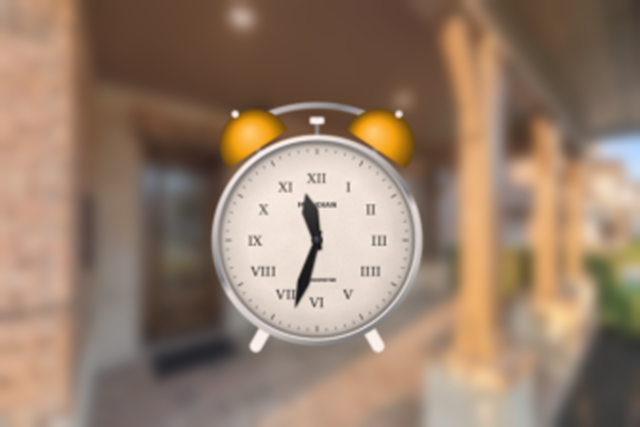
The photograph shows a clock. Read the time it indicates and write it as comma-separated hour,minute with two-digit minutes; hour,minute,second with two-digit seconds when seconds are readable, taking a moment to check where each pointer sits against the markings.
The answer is 11,33
